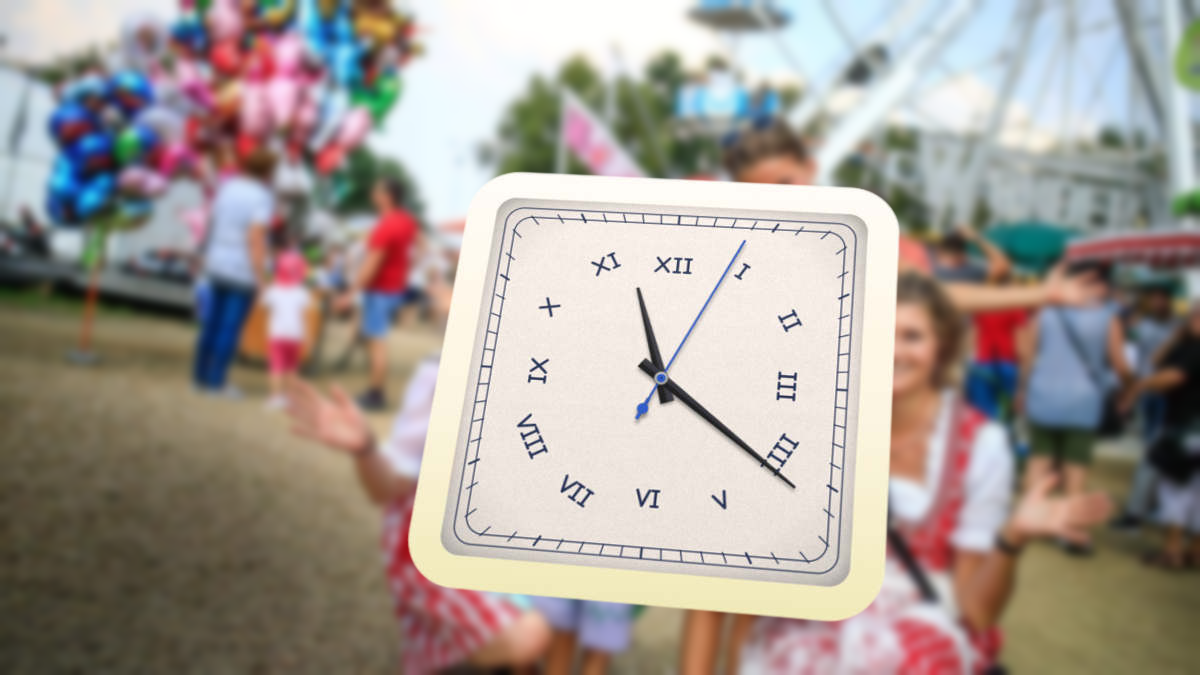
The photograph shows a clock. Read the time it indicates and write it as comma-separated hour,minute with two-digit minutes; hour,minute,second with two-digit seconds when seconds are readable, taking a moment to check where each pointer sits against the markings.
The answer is 11,21,04
